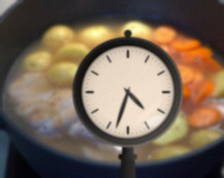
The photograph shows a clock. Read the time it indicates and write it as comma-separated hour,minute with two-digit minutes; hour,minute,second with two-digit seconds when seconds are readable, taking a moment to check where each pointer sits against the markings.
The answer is 4,33
